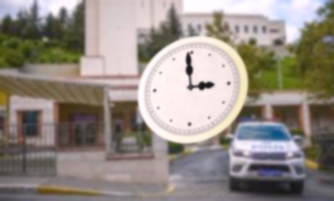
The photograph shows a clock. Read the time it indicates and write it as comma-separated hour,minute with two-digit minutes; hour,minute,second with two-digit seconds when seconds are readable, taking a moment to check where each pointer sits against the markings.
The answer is 2,59
